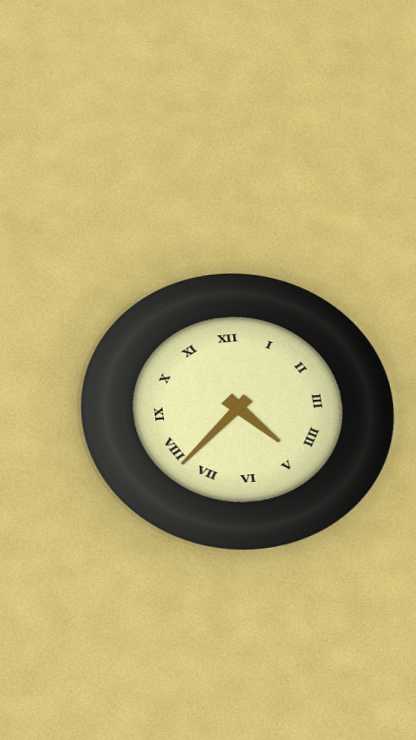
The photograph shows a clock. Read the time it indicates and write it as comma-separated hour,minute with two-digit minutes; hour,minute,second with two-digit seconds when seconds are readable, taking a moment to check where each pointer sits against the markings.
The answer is 4,38
